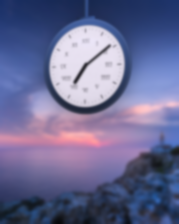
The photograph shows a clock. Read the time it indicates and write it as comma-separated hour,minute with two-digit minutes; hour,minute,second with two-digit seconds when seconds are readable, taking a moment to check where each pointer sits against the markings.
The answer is 7,09
